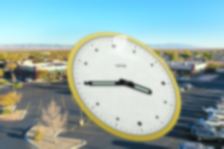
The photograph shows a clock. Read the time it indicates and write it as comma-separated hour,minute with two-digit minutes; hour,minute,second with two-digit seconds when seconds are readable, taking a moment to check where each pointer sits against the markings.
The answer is 3,45
